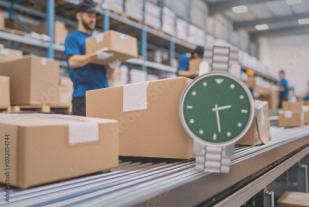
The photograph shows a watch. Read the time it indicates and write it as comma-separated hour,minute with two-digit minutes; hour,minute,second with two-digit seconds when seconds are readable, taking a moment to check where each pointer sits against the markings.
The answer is 2,28
